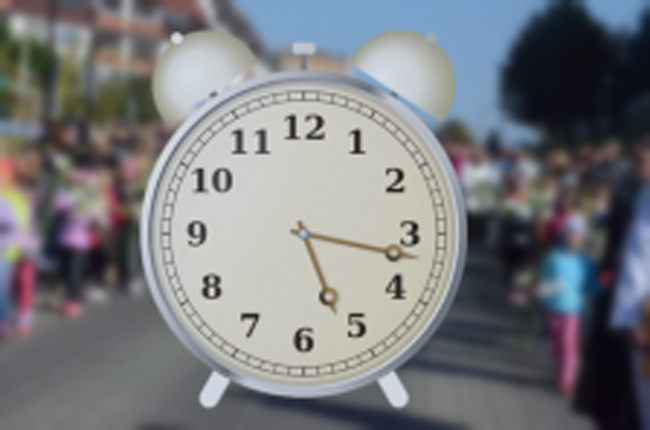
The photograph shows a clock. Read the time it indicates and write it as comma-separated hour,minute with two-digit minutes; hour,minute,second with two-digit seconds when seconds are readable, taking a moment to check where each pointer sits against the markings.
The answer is 5,17
